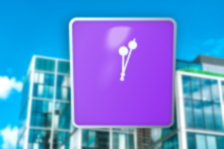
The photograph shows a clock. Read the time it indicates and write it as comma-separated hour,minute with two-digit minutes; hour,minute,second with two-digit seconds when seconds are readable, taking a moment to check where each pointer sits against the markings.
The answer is 12,03
